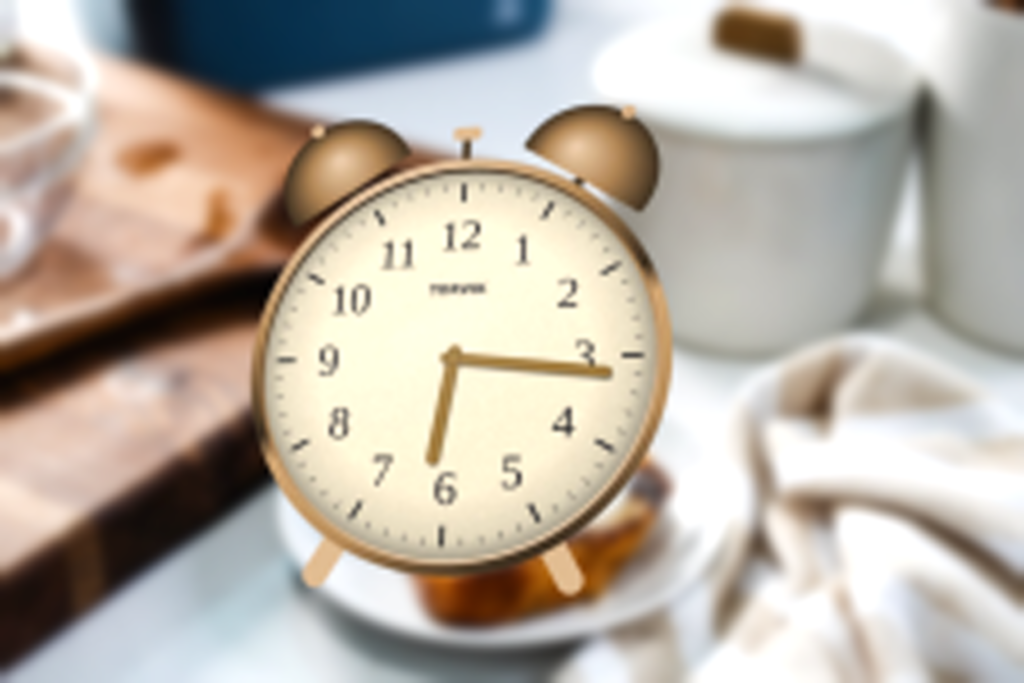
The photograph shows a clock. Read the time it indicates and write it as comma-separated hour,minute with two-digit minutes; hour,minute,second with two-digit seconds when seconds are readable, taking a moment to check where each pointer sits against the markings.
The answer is 6,16
